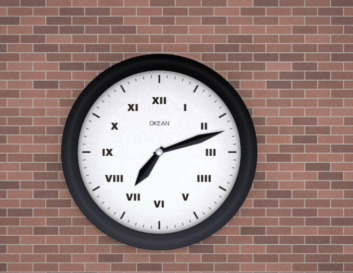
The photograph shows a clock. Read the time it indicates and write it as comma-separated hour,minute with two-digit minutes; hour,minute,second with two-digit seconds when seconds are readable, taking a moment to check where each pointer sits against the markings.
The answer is 7,12
